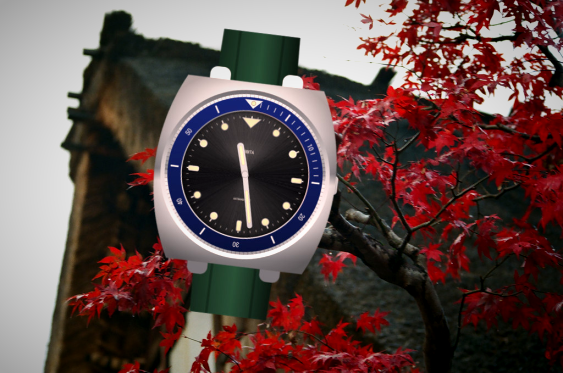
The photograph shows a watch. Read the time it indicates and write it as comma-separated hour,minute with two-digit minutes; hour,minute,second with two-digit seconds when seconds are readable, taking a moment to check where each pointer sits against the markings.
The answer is 11,28
